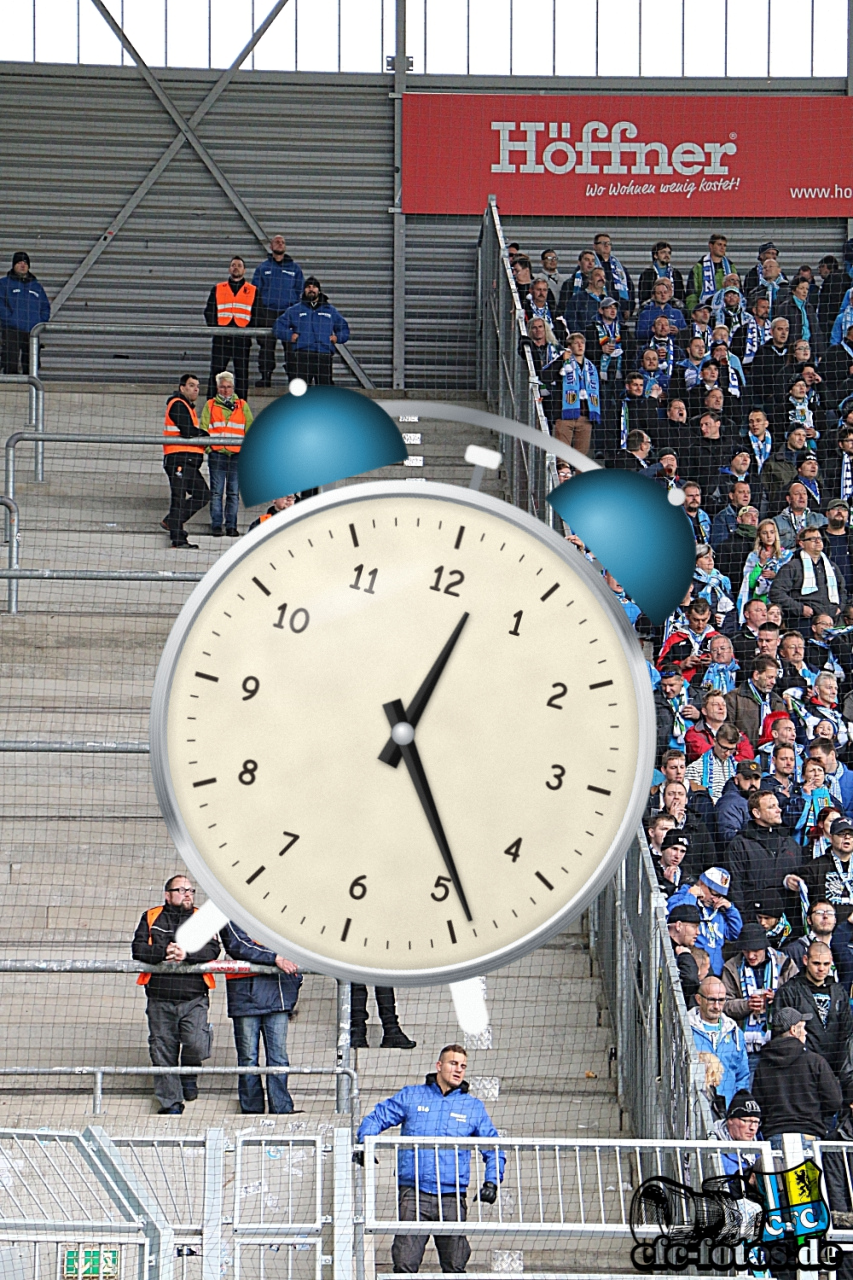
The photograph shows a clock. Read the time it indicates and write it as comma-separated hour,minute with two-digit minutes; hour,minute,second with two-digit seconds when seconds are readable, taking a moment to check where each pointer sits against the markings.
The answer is 12,24
